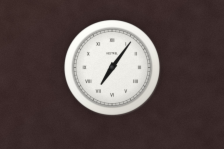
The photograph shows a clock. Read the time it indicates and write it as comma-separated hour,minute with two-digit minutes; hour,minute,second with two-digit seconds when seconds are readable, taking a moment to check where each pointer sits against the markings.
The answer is 7,06
